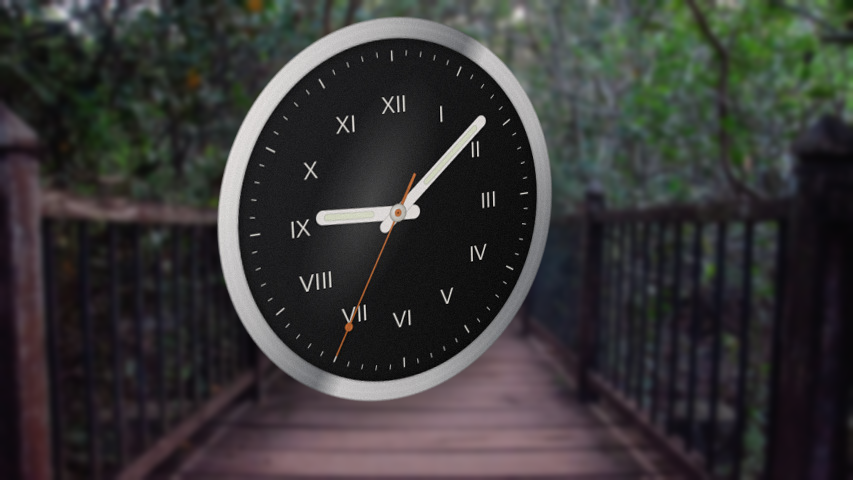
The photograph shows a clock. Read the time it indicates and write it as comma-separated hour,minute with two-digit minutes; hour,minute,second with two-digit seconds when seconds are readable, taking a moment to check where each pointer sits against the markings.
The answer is 9,08,35
